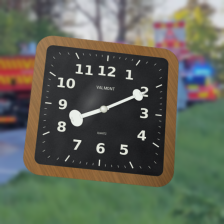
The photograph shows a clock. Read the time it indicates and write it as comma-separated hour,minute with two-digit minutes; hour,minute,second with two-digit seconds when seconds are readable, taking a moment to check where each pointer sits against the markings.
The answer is 8,10
